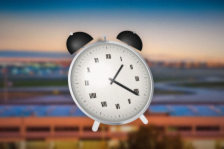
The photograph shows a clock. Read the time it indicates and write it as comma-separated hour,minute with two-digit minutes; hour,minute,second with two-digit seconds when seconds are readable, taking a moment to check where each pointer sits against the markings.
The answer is 1,21
